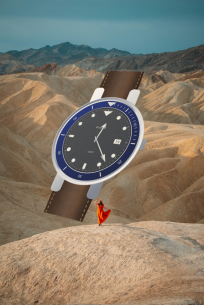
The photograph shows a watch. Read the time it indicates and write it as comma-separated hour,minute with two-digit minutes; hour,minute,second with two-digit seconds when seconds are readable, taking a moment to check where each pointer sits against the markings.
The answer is 12,23
